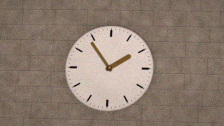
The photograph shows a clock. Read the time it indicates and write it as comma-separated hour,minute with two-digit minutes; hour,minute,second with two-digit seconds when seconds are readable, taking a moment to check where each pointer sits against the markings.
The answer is 1,54
